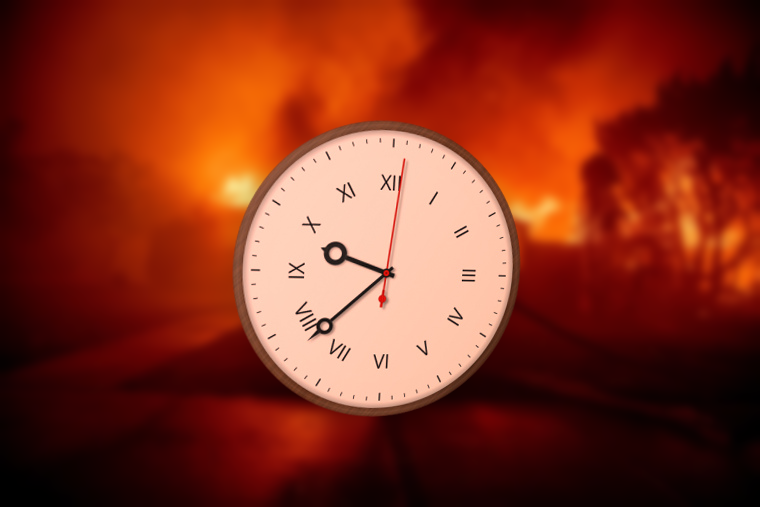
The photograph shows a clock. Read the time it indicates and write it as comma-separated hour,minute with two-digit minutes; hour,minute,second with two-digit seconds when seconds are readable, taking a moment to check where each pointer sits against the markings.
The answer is 9,38,01
